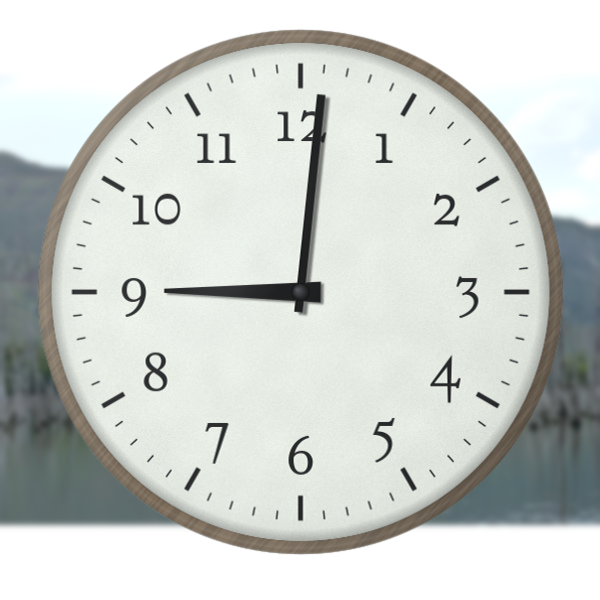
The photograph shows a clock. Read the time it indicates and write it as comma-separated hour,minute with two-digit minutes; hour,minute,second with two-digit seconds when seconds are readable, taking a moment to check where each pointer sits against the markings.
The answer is 9,01
